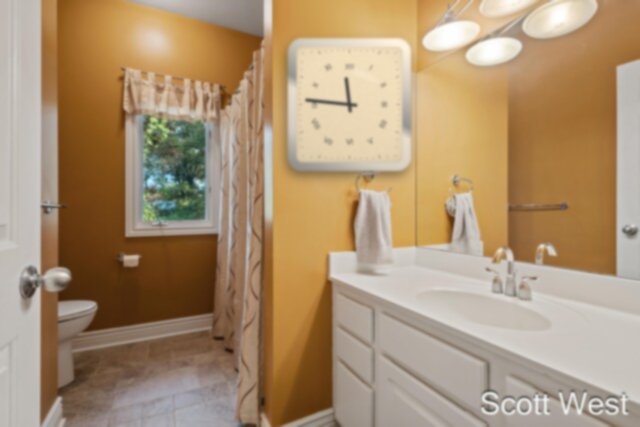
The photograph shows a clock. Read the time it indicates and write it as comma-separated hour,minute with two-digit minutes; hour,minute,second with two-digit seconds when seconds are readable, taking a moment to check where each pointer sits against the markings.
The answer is 11,46
